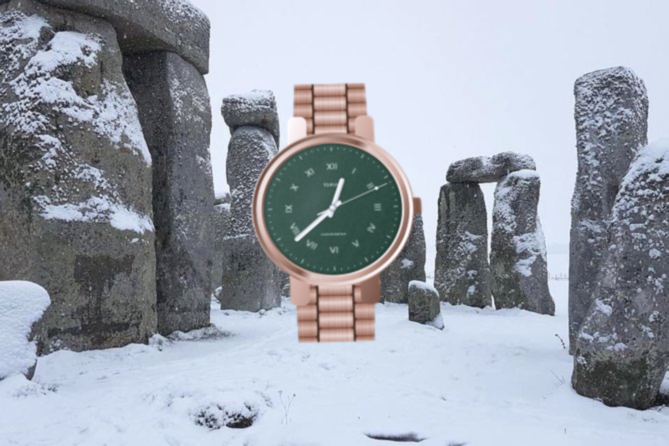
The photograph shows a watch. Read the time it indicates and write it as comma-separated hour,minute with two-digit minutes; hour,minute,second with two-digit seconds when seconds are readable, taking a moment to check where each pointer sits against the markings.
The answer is 12,38,11
